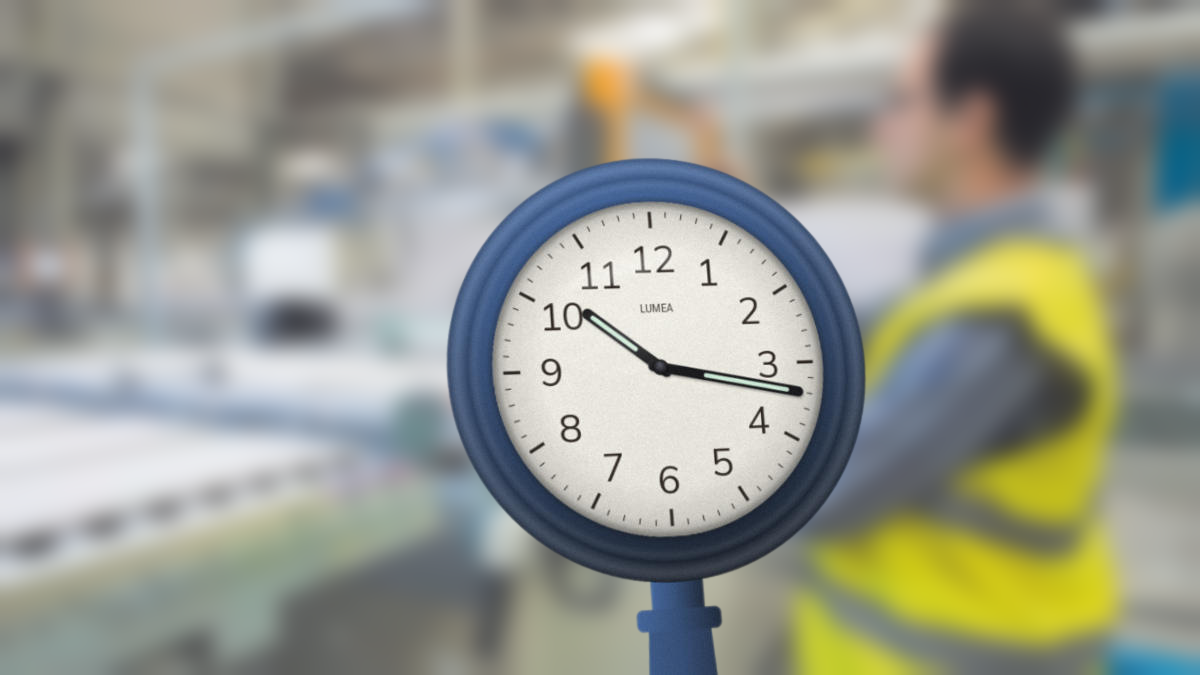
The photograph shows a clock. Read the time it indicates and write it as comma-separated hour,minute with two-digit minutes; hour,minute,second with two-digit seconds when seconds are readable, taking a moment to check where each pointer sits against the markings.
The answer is 10,17
